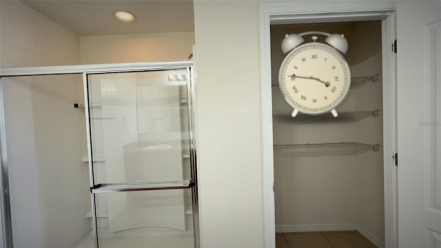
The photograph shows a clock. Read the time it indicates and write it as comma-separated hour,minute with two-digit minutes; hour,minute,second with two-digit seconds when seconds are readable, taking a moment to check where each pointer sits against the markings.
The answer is 3,46
